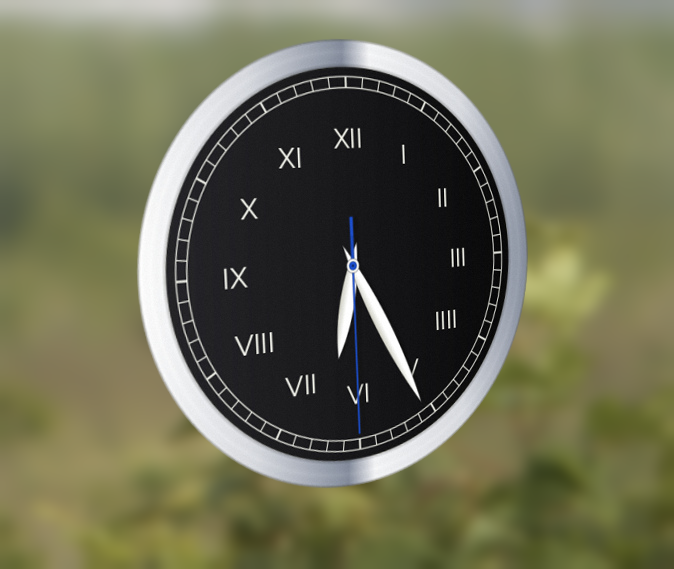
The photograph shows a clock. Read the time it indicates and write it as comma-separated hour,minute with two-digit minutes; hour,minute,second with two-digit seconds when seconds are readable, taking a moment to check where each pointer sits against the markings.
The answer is 6,25,30
